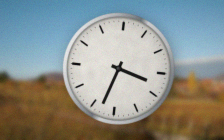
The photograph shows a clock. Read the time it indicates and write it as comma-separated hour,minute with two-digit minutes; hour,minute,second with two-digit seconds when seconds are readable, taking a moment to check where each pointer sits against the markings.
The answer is 3,33
